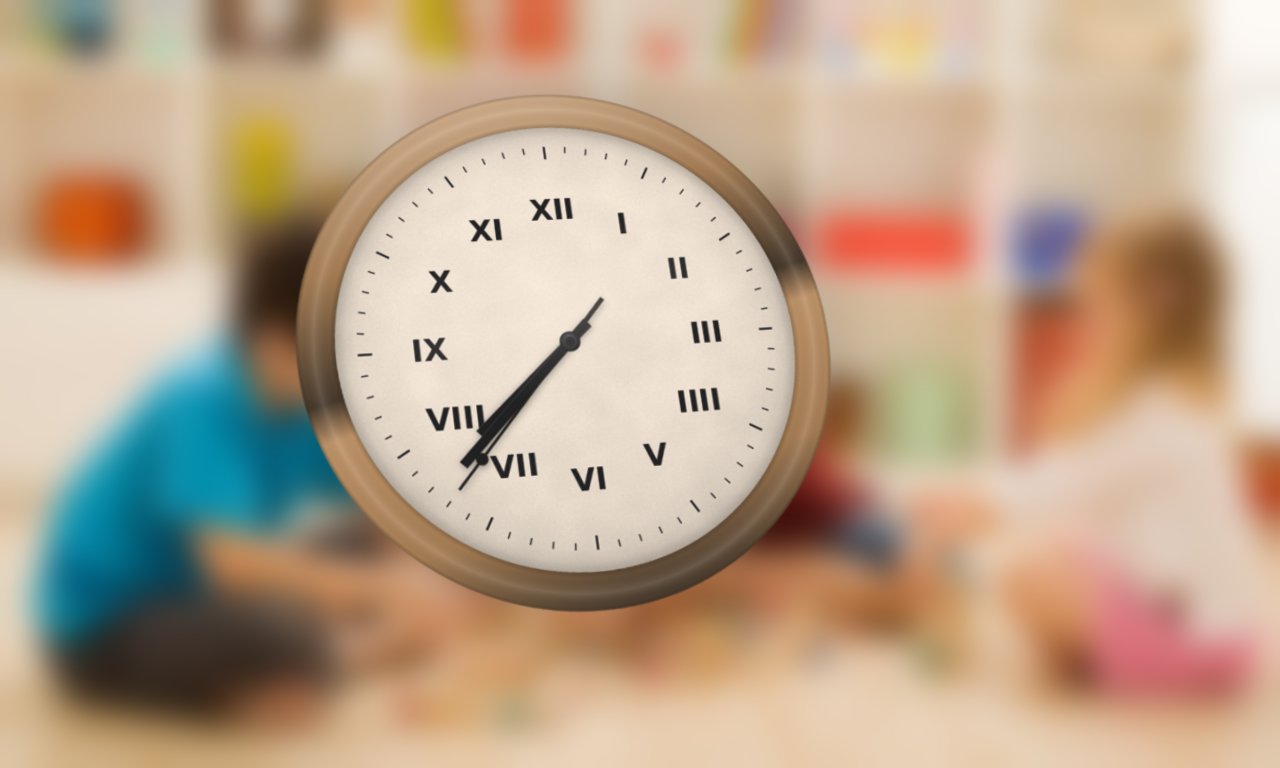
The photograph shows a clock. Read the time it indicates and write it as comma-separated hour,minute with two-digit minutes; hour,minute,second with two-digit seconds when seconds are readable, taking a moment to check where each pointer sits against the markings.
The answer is 7,37,37
